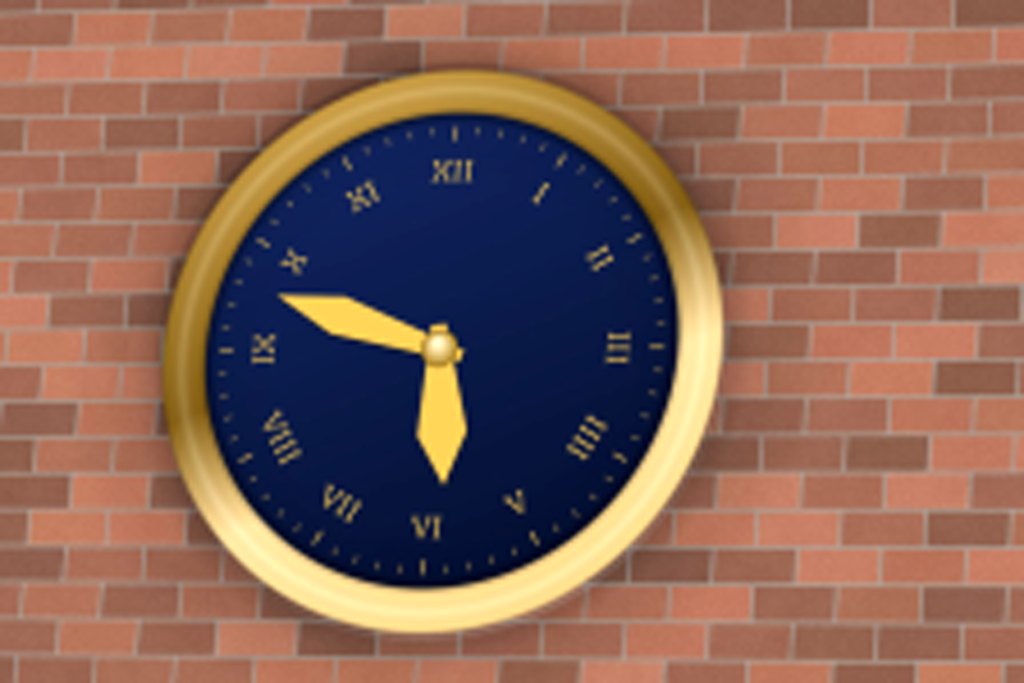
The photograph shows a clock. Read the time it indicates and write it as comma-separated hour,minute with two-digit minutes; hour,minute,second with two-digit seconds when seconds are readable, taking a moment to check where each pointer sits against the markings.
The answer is 5,48
